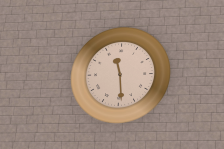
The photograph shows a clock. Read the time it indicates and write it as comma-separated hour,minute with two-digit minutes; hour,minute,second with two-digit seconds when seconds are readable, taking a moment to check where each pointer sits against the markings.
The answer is 11,29
